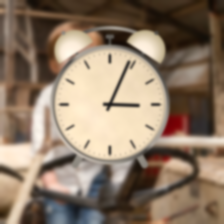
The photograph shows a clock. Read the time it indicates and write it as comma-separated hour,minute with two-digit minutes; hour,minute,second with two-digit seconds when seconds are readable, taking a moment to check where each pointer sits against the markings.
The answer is 3,04
